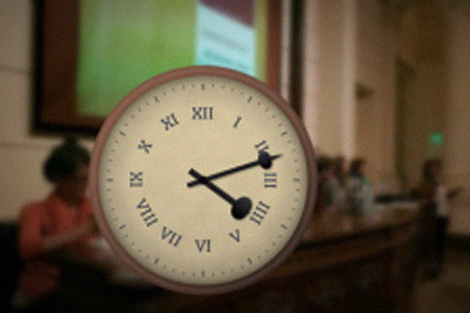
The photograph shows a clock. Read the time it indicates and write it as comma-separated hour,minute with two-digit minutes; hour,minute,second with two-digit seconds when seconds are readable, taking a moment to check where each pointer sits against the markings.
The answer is 4,12
